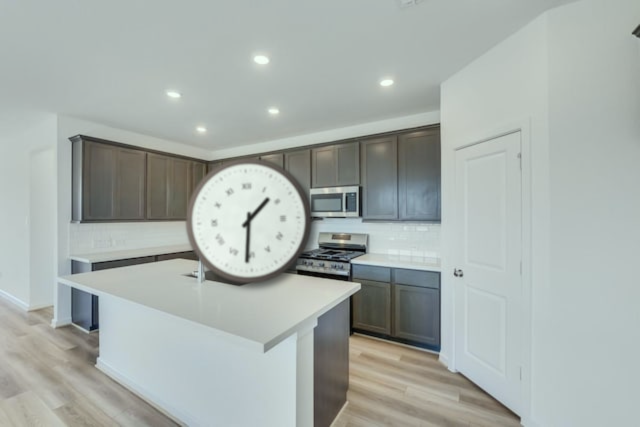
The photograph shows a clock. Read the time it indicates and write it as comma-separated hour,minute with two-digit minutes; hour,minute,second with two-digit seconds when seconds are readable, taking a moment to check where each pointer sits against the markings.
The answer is 1,31
